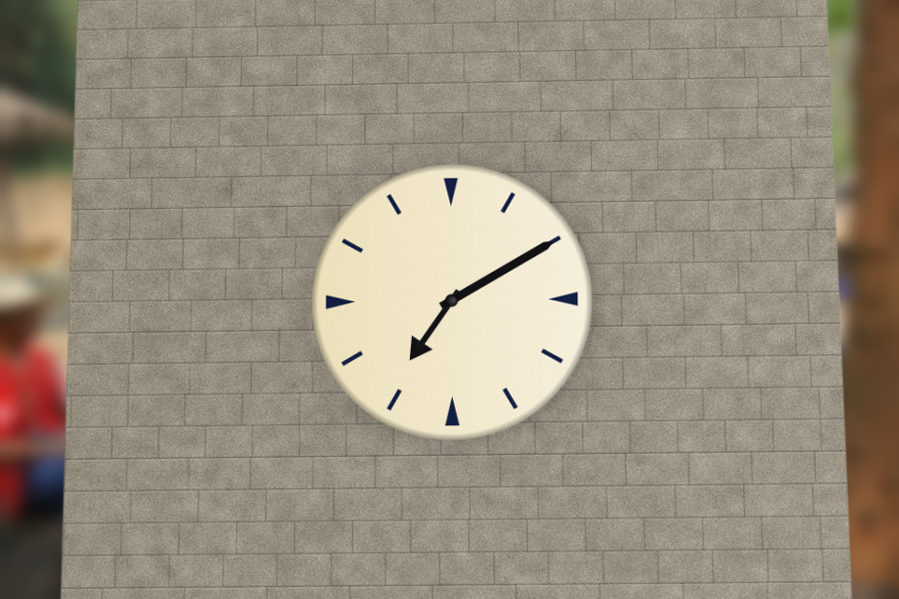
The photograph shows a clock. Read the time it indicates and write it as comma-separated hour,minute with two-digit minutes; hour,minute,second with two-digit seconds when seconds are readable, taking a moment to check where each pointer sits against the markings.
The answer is 7,10
